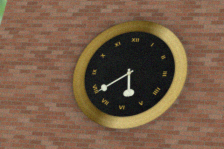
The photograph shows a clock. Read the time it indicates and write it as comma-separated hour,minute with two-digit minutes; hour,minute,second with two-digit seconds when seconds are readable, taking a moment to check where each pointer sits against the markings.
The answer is 5,39
